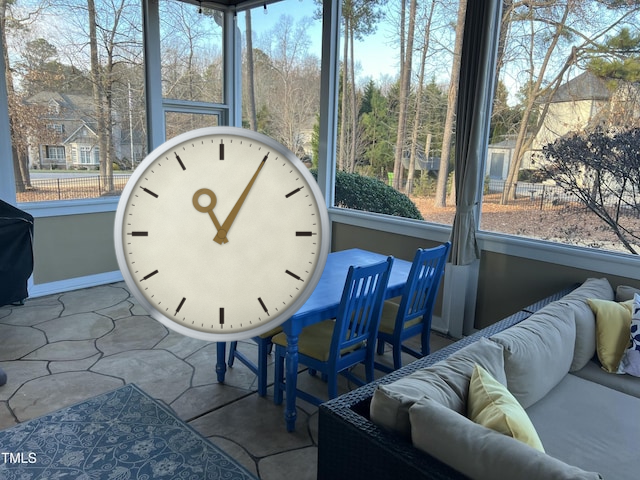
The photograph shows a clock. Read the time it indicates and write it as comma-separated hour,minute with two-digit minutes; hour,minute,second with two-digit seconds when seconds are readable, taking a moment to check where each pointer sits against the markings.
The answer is 11,05
